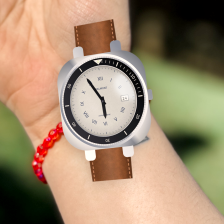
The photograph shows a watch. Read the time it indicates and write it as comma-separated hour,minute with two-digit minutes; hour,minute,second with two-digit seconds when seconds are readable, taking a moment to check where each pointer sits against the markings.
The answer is 5,55
